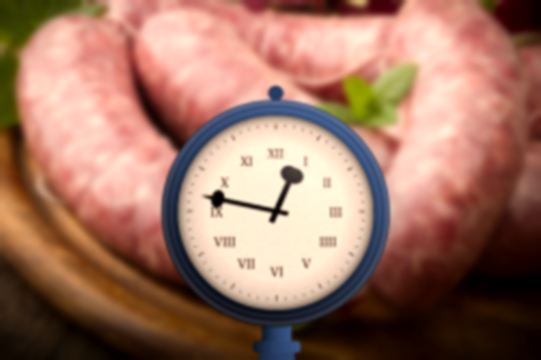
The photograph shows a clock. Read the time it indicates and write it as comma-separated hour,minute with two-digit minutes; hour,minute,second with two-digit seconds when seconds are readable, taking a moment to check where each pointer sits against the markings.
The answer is 12,47
